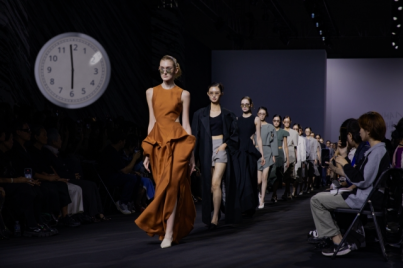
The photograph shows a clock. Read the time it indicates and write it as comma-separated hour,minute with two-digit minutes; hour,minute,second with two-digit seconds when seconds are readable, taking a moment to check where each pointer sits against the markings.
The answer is 5,59
